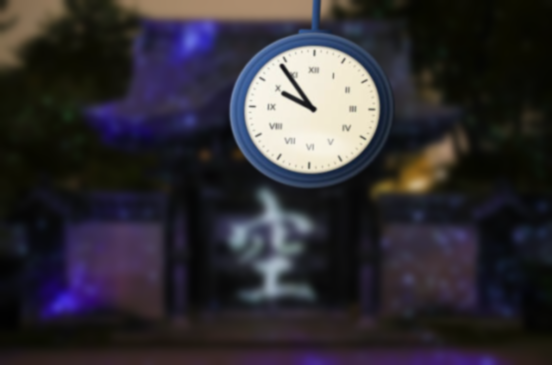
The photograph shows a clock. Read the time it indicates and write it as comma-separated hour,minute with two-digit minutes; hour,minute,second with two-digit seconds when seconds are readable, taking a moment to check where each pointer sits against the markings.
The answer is 9,54
